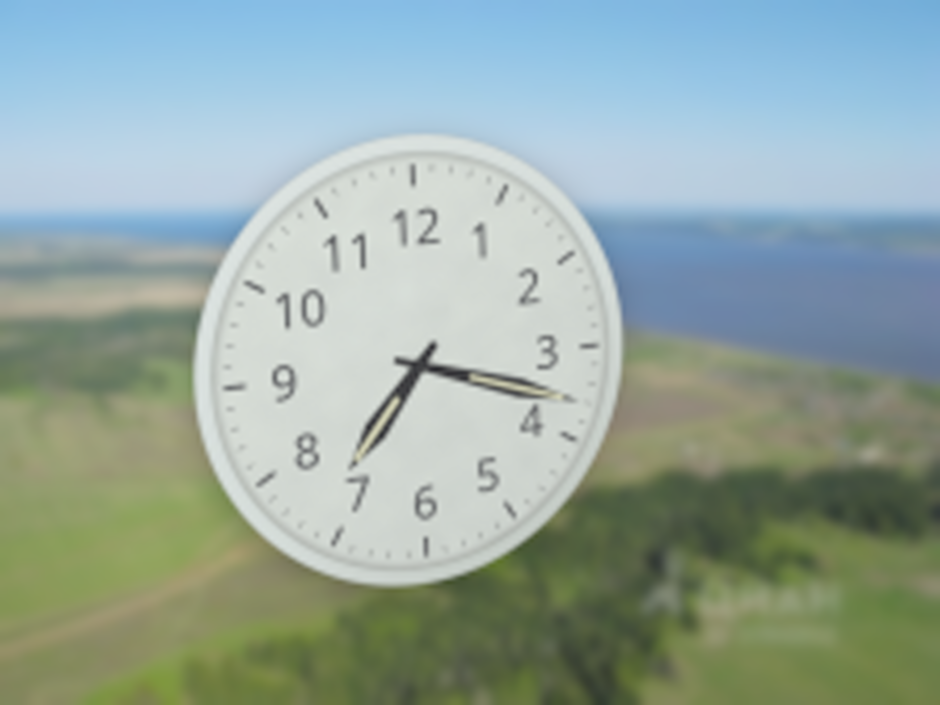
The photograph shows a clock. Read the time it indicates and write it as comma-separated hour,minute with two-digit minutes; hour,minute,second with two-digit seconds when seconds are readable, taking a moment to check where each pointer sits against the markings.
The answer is 7,18
